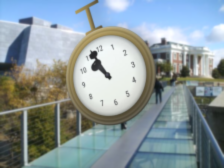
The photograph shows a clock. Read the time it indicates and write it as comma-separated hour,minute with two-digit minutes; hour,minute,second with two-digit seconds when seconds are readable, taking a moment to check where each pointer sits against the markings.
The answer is 10,57
